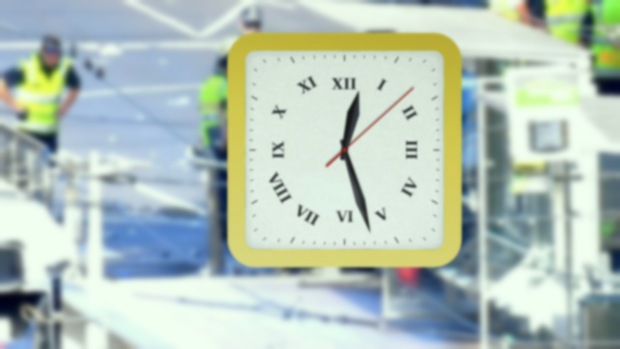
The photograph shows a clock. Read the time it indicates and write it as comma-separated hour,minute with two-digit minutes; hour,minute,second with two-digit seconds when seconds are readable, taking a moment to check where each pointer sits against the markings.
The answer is 12,27,08
